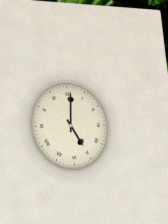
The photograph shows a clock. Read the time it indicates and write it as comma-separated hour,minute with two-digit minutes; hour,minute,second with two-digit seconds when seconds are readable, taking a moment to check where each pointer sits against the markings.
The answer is 5,01
